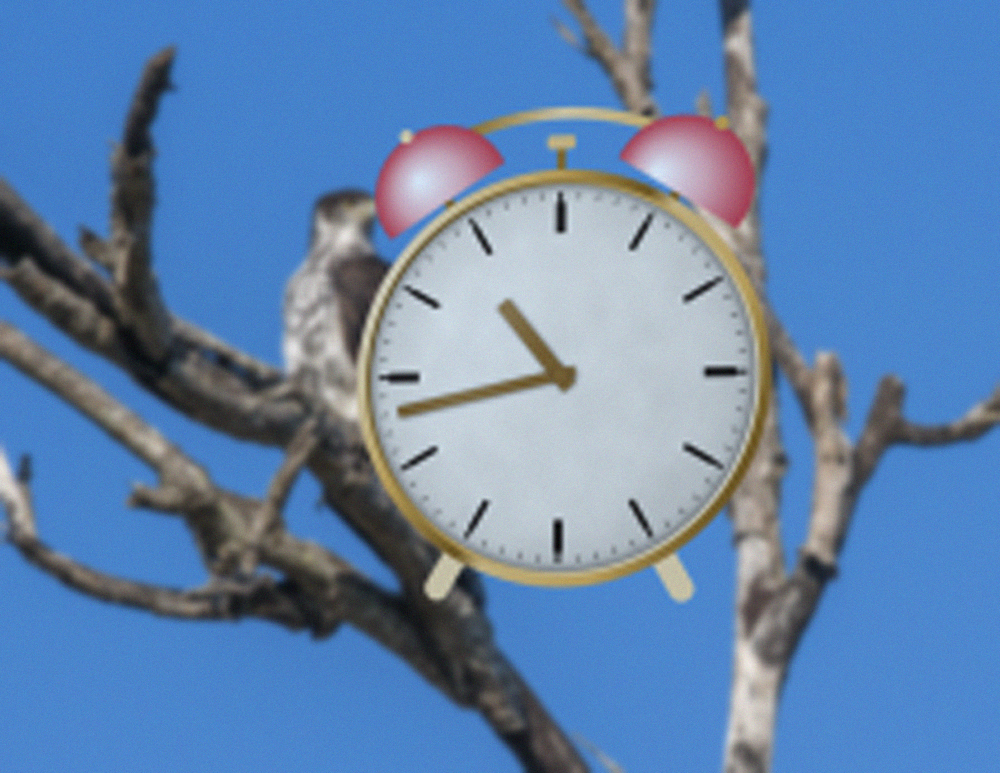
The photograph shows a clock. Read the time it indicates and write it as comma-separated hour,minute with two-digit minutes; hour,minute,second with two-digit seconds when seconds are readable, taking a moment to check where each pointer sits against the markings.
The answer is 10,43
